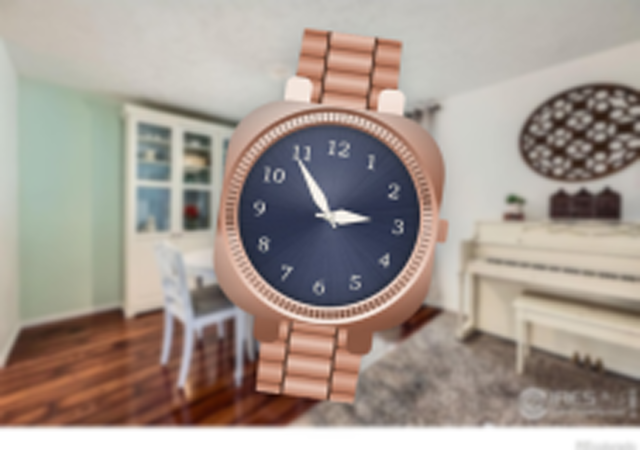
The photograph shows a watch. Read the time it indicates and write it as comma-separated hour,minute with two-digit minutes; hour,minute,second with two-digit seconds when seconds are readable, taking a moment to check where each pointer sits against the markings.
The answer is 2,54
